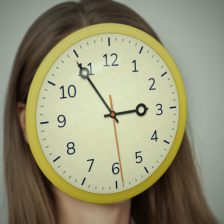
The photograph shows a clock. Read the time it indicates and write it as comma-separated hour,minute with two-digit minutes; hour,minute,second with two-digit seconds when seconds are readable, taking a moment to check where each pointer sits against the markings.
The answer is 2,54,29
